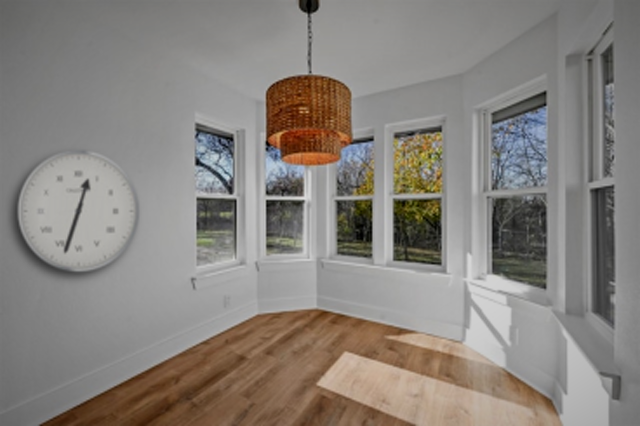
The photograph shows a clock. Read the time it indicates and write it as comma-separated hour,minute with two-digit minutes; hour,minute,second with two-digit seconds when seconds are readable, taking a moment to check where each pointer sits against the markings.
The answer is 12,33
